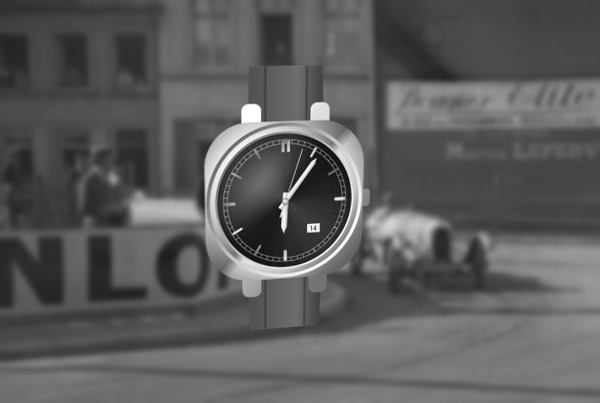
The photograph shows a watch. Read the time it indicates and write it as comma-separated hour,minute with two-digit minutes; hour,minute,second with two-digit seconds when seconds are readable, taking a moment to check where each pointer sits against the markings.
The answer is 6,06,03
